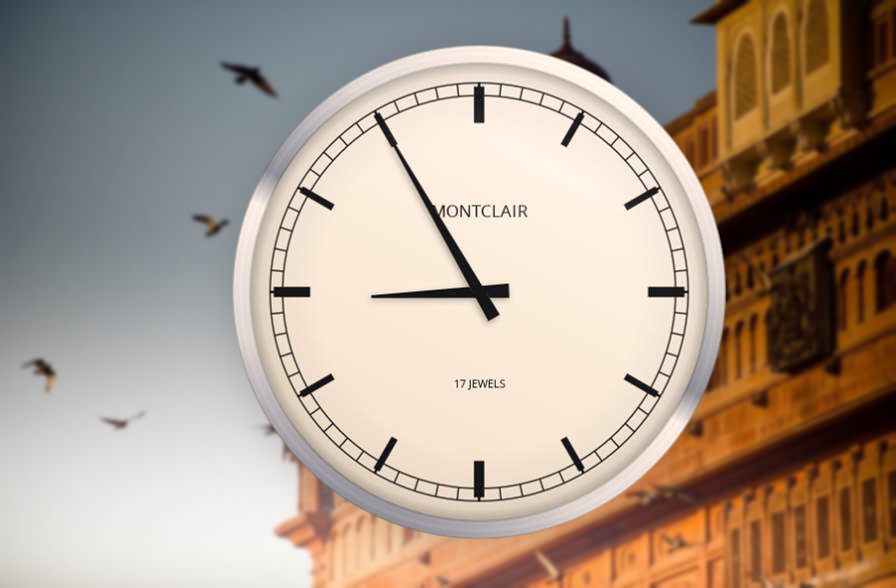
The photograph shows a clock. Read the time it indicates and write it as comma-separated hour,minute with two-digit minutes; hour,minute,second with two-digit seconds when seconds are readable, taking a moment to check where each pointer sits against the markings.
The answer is 8,55
